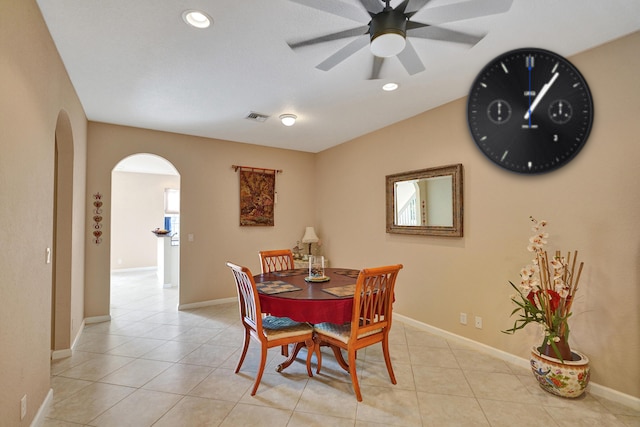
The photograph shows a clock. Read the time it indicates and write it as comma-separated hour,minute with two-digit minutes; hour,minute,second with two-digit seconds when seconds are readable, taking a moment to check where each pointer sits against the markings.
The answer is 1,06
